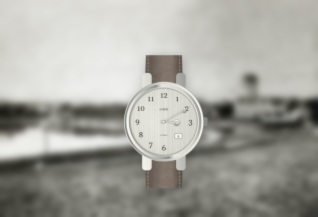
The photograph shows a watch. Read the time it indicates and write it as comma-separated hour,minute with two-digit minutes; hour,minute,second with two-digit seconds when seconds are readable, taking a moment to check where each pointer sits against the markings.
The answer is 3,10
